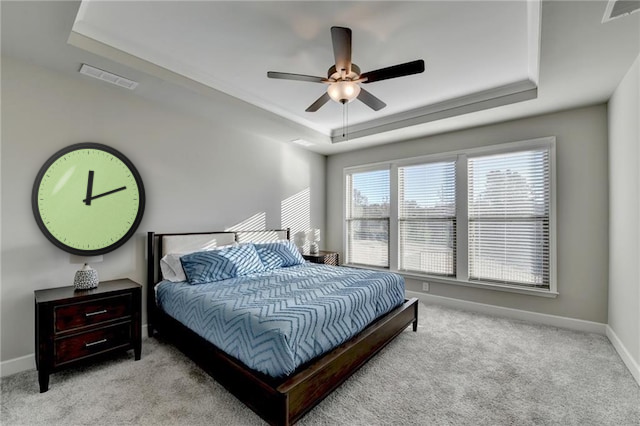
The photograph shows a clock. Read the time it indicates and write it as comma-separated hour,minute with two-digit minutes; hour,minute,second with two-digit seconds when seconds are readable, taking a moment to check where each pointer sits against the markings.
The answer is 12,12
